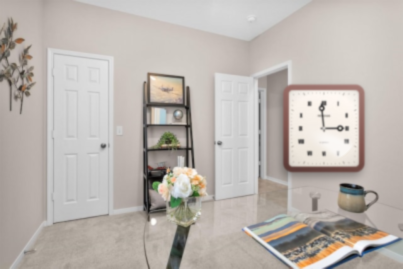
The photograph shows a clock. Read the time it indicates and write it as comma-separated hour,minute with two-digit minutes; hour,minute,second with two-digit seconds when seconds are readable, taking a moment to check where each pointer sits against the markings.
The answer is 2,59
